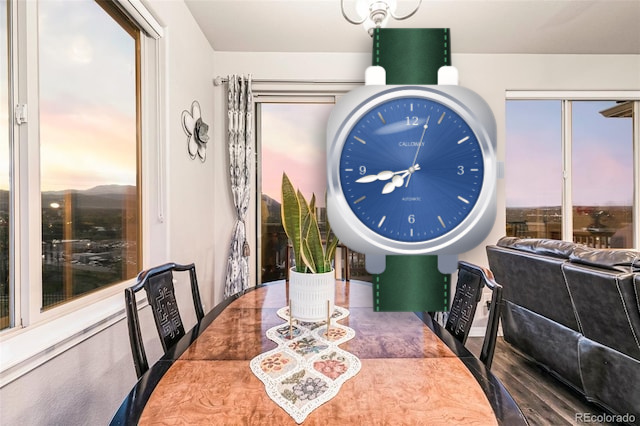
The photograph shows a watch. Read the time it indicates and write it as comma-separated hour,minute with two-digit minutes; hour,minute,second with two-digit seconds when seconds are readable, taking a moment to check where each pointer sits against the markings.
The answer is 7,43,03
